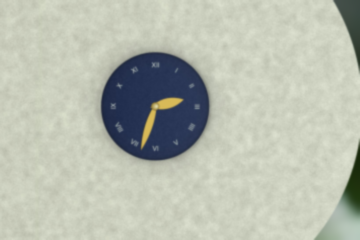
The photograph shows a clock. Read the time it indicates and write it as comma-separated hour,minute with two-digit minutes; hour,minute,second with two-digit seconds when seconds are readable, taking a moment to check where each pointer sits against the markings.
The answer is 2,33
